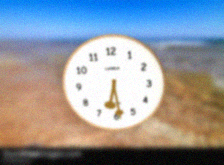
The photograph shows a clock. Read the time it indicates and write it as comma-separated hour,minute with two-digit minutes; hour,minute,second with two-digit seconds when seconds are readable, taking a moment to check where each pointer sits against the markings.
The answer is 6,29
